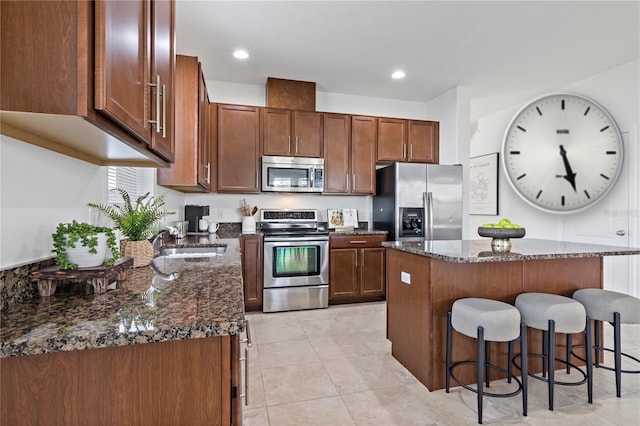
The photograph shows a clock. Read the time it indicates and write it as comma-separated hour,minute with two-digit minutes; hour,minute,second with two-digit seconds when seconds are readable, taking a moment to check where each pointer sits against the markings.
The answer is 5,27
